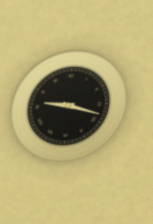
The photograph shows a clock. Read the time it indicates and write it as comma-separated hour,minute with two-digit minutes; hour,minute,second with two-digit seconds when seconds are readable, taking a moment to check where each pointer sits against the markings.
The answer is 9,18
